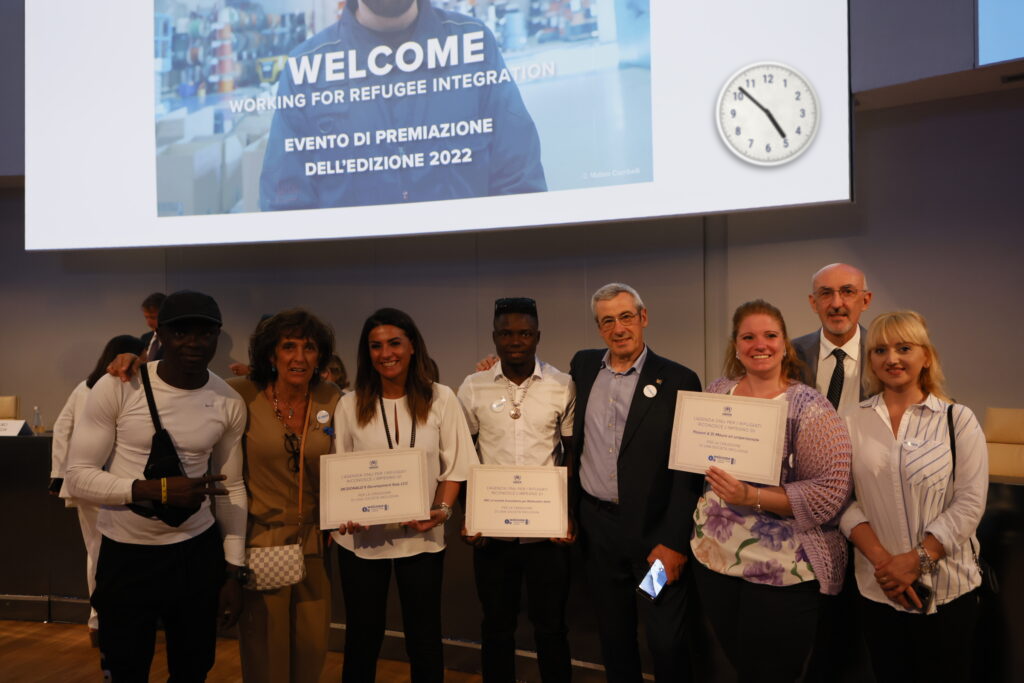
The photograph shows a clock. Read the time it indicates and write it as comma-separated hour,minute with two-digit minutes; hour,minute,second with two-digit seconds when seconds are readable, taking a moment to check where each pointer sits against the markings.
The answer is 4,52
